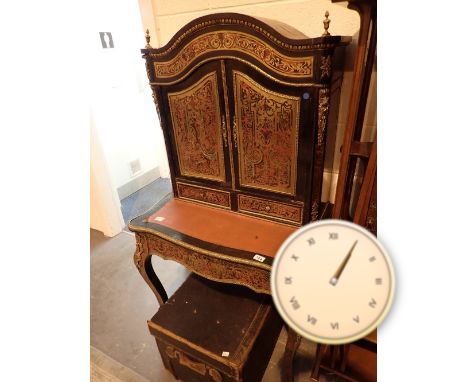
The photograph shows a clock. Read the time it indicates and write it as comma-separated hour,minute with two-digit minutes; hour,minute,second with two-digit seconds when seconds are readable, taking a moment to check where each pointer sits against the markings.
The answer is 1,05
